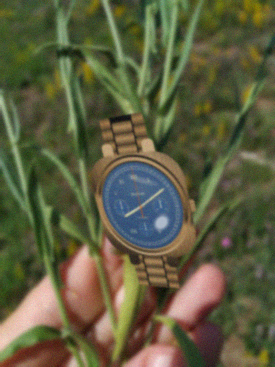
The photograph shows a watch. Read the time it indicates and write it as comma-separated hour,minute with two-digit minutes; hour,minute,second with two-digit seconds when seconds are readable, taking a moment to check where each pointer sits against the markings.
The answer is 8,10
